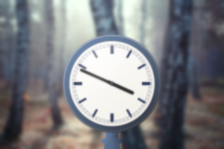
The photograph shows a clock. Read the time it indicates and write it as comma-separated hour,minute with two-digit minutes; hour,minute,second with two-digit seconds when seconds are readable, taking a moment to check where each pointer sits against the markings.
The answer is 3,49
